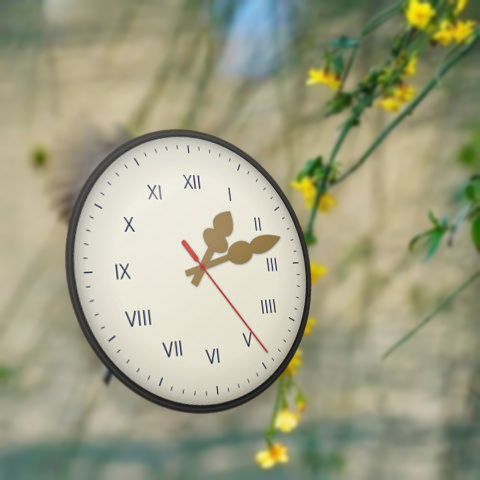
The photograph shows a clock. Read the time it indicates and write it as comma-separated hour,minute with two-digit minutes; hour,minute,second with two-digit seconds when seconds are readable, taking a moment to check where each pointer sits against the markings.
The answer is 1,12,24
